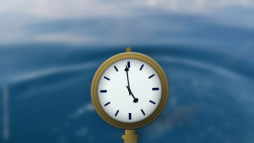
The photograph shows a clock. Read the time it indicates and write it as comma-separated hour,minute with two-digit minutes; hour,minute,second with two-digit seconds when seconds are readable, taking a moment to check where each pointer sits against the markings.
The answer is 4,59
